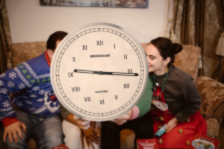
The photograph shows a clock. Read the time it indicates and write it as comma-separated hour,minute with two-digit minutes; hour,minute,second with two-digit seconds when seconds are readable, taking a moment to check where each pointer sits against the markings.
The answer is 9,16
